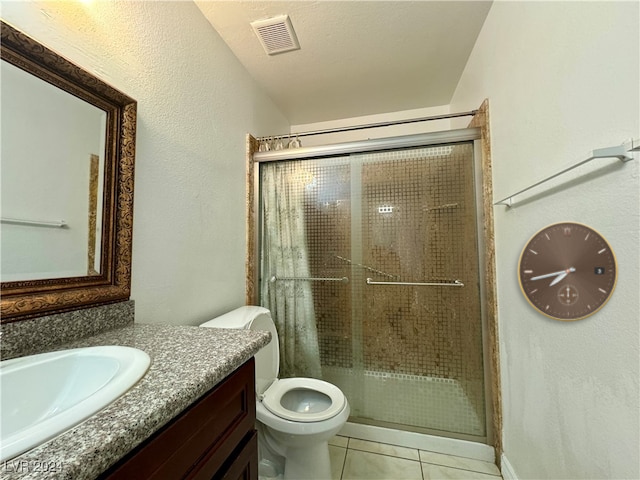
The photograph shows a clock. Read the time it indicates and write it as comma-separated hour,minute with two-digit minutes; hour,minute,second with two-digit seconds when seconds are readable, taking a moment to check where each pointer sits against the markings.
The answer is 7,43
